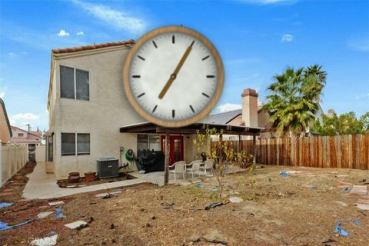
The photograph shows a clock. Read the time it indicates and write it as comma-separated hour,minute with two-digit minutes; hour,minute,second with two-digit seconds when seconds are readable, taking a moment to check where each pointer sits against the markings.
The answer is 7,05
